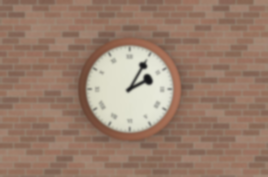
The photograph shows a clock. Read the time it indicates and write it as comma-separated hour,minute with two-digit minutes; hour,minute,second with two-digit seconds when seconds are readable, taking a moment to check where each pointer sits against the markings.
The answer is 2,05
